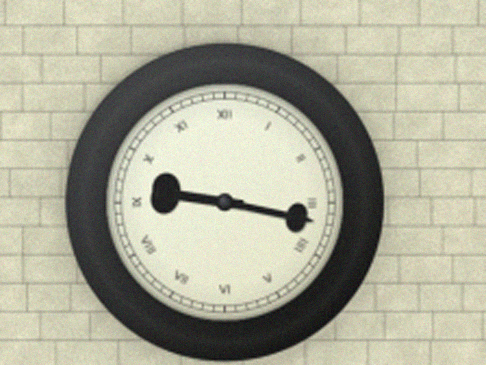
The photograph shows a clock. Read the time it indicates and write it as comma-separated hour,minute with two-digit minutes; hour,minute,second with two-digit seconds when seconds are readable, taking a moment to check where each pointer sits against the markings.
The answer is 9,17
